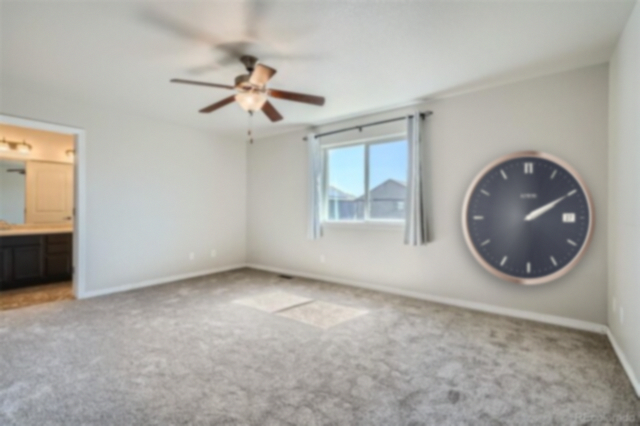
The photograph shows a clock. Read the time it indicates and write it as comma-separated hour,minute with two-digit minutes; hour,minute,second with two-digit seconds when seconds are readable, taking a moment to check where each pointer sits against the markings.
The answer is 2,10
